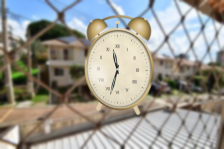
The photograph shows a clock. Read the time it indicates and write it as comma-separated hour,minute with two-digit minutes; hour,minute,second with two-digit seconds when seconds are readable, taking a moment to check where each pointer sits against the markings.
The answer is 11,33
